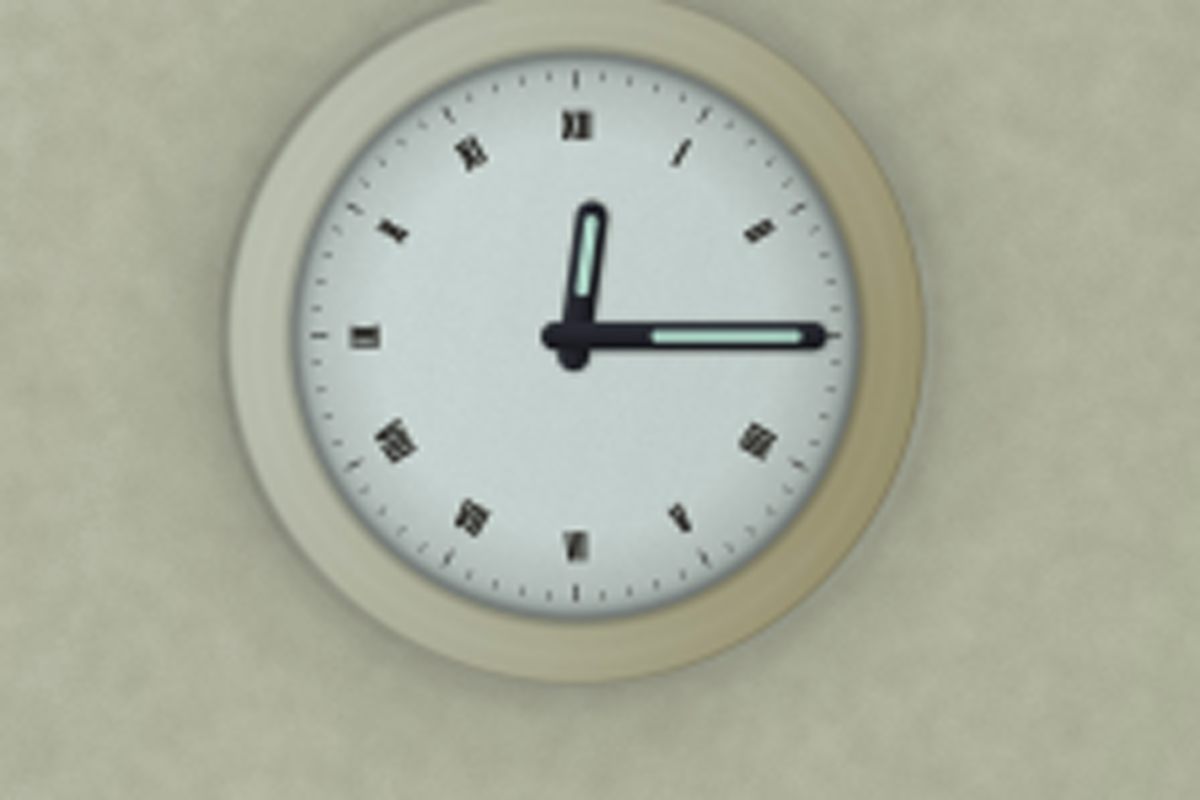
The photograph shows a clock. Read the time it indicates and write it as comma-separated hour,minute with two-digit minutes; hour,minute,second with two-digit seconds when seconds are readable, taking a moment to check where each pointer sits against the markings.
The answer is 12,15
